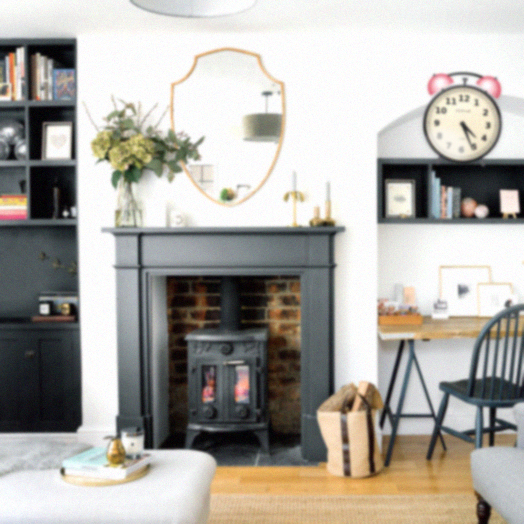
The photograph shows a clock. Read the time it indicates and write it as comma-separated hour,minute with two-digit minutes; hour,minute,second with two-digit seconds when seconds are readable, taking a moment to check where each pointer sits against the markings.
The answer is 4,26
